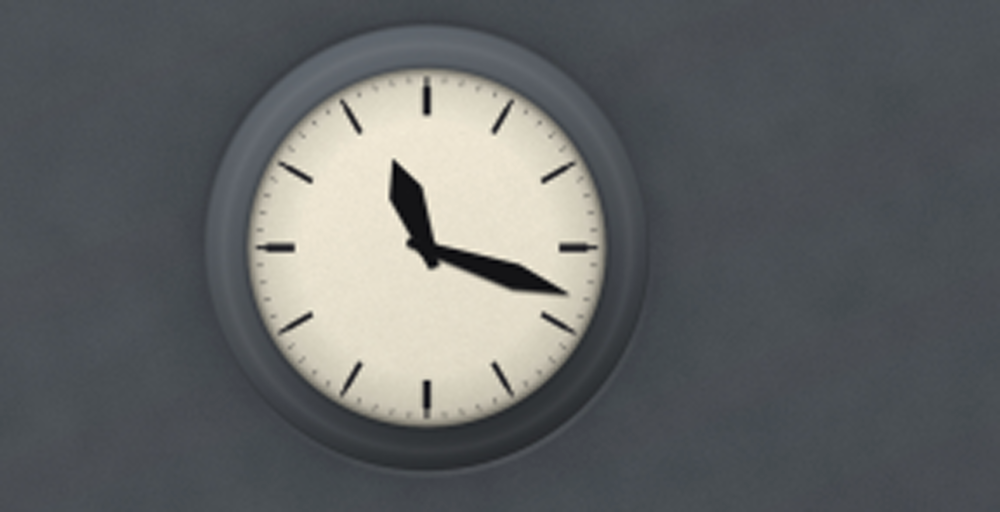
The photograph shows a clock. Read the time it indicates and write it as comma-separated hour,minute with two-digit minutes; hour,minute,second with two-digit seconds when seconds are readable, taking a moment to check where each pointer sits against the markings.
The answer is 11,18
